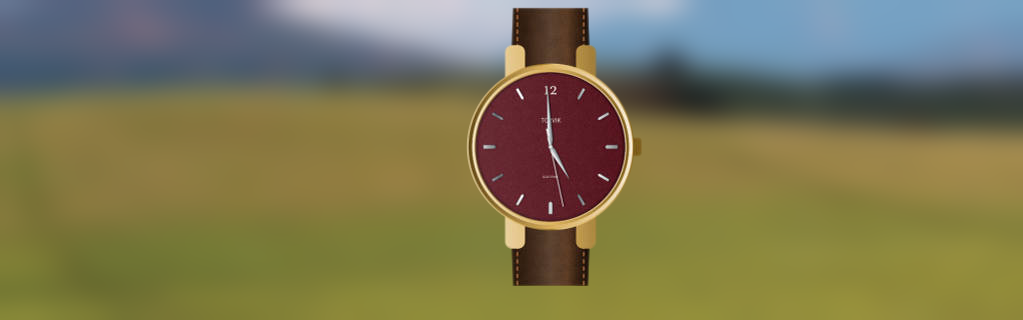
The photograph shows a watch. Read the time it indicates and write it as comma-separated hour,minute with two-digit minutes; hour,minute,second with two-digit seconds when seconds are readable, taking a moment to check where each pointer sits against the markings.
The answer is 4,59,28
